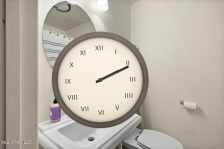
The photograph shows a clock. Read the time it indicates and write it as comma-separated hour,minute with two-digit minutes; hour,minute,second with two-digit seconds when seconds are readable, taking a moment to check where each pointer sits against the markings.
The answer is 2,11
